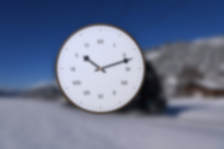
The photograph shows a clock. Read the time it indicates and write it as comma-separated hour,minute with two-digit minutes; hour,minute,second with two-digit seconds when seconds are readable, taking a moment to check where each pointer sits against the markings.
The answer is 10,12
